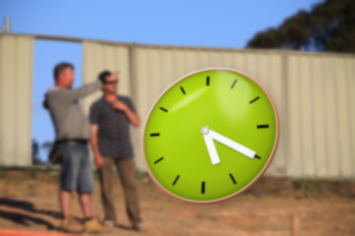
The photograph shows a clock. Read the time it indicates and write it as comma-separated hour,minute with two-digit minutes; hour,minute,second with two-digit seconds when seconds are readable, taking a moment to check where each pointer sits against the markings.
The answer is 5,20
